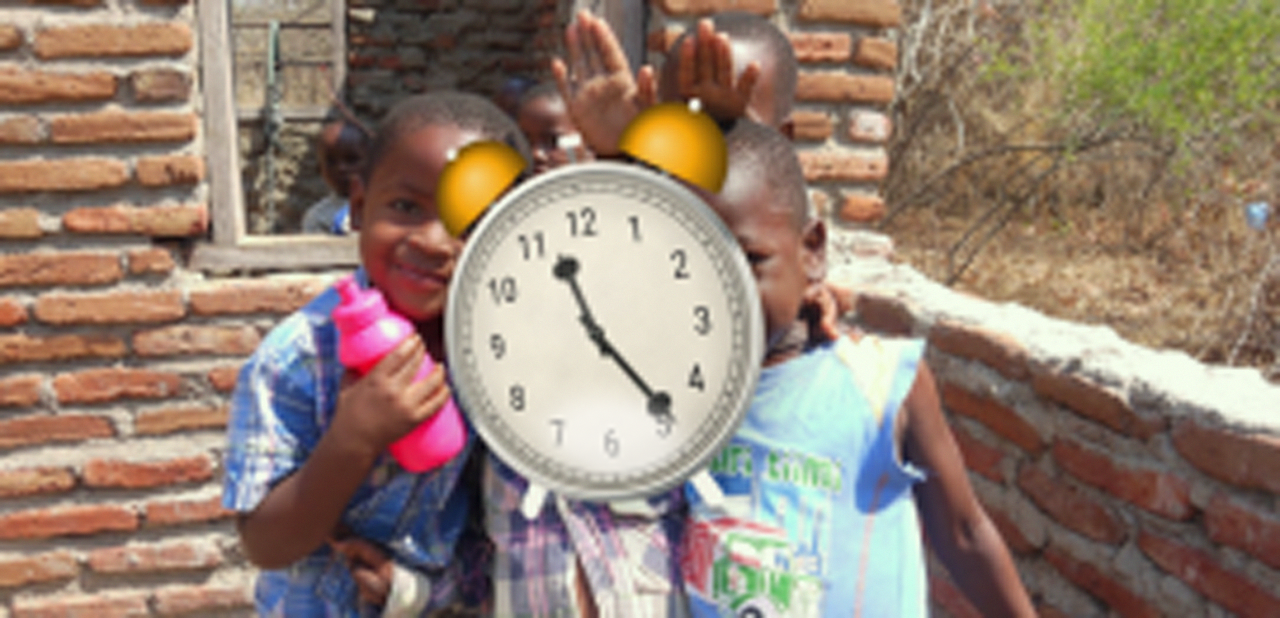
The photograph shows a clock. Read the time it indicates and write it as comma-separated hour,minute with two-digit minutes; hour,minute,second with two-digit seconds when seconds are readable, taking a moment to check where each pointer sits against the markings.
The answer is 11,24
